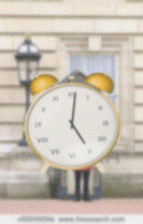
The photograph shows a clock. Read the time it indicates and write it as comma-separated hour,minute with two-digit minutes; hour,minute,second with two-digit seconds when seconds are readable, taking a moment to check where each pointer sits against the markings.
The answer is 5,01
